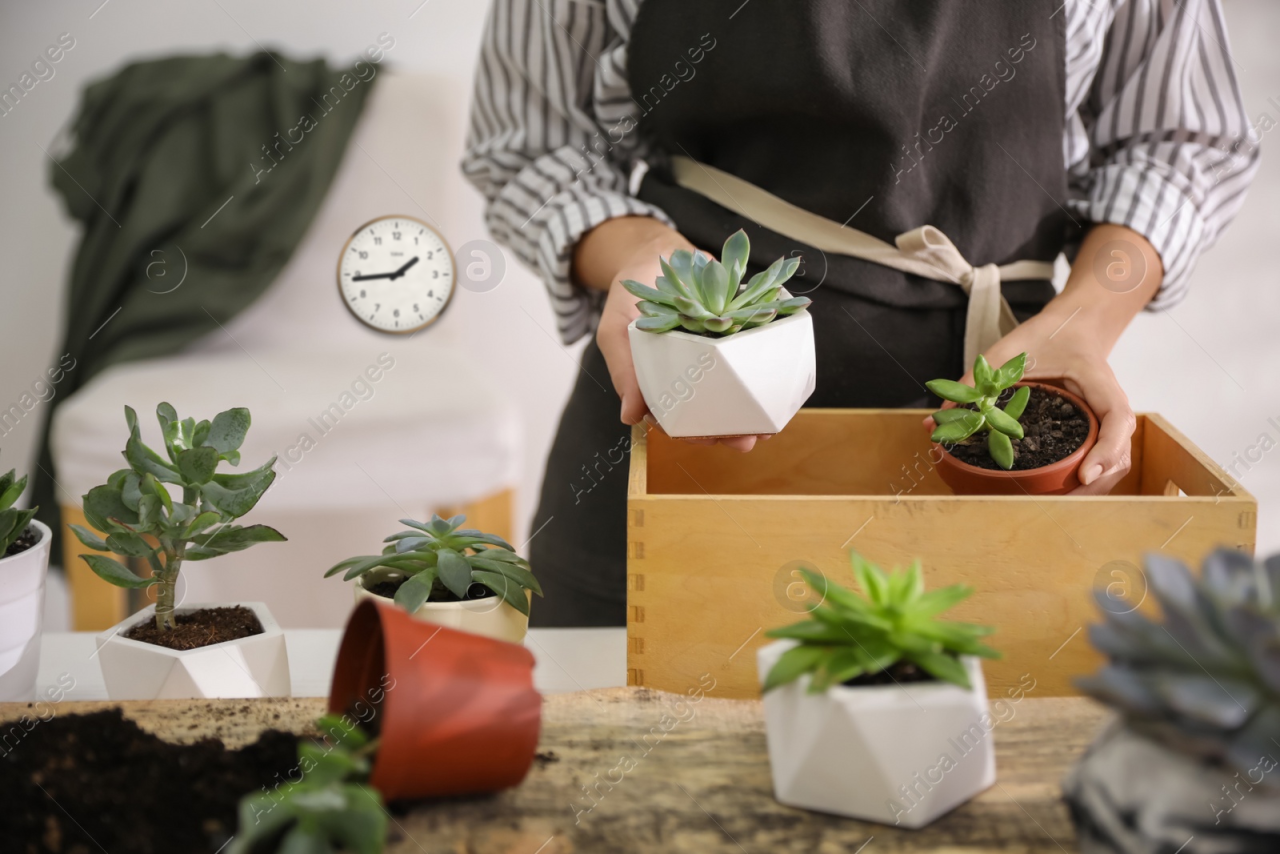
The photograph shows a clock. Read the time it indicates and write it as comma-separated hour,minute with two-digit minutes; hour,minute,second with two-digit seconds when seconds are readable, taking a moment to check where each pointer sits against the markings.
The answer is 1,44
